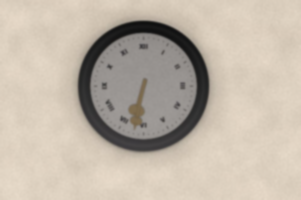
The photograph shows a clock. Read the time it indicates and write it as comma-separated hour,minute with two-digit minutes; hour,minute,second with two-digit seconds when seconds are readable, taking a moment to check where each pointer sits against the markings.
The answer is 6,32
